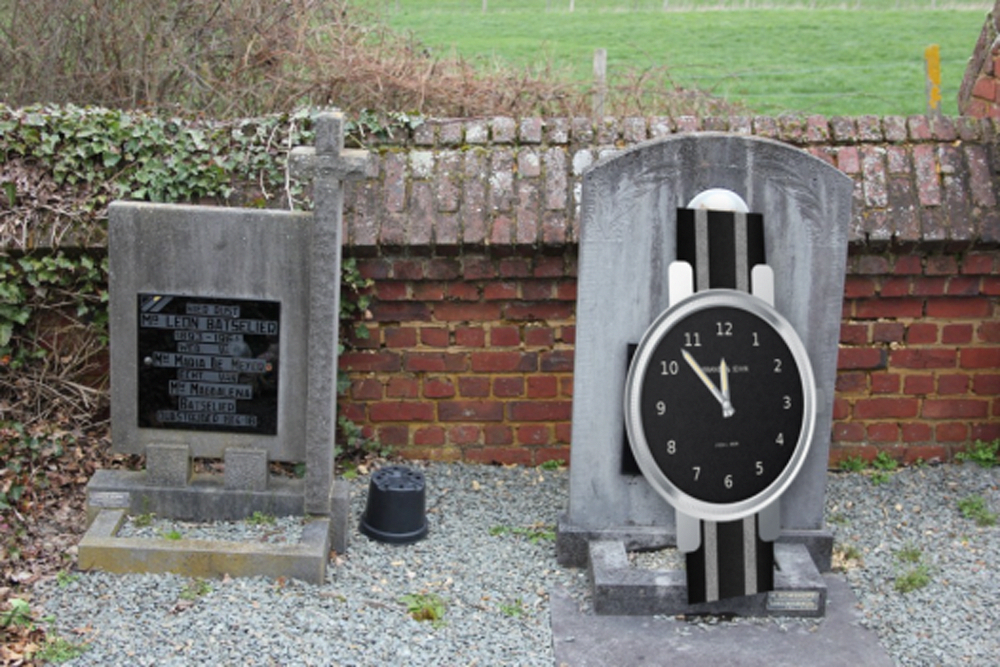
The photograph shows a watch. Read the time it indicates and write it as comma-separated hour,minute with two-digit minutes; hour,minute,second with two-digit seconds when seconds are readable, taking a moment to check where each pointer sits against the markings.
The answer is 11,53
